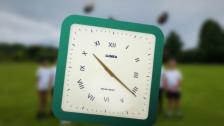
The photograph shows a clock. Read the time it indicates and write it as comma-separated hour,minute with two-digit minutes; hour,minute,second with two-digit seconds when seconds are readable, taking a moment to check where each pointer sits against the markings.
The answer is 10,21
